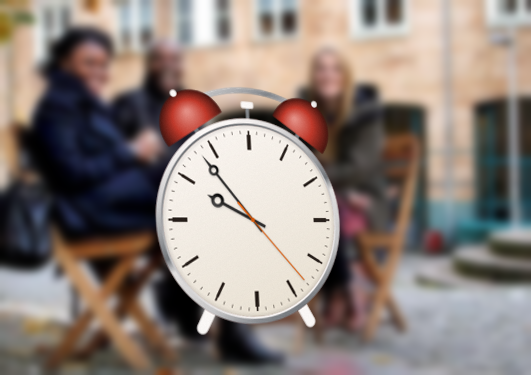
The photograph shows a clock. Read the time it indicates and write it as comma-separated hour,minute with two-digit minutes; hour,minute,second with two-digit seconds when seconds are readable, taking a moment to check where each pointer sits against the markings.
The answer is 9,53,23
